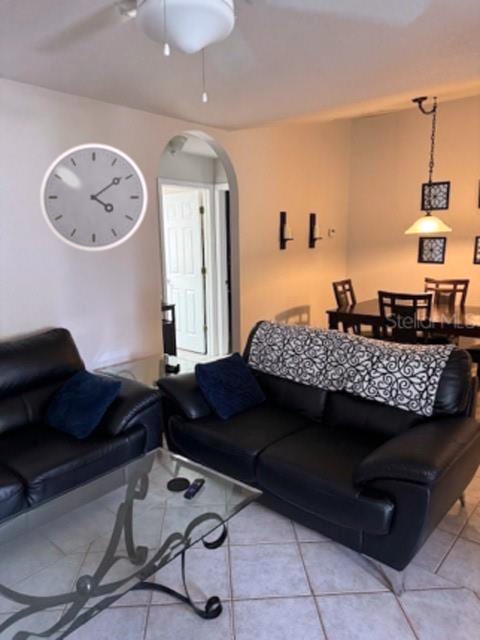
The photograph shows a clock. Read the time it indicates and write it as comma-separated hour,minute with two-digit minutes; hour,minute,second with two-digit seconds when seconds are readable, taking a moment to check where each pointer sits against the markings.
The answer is 4,09
